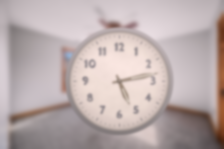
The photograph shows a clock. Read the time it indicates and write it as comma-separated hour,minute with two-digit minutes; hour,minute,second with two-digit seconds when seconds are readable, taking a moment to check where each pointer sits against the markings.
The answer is 5,13
